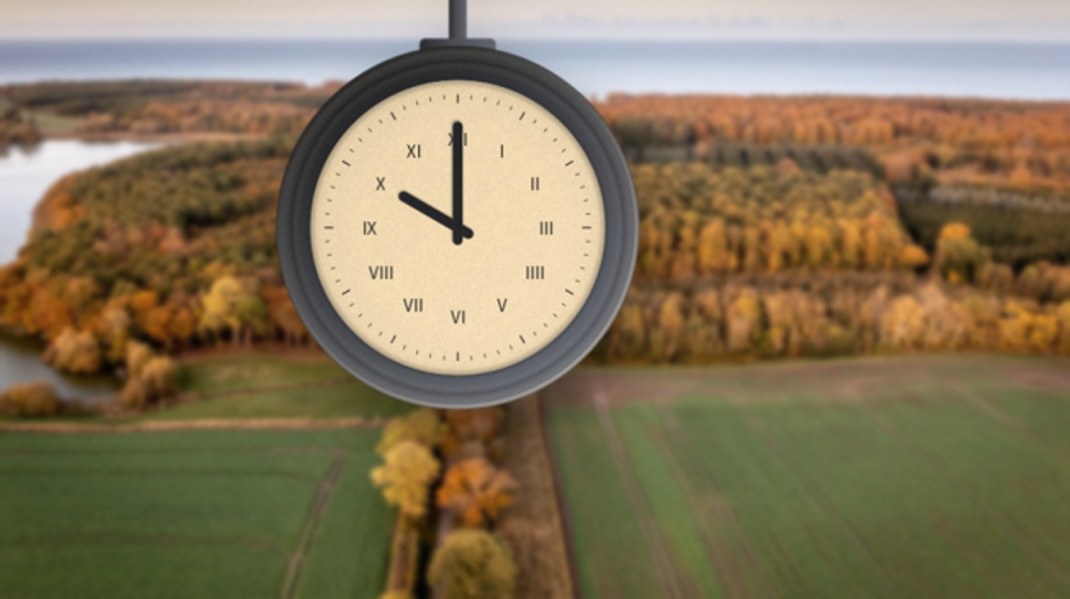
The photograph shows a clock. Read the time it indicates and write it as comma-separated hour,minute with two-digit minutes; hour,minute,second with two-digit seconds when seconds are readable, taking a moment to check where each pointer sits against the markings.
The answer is 10,00
